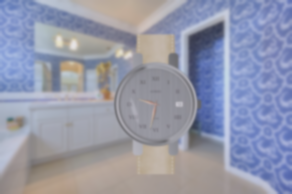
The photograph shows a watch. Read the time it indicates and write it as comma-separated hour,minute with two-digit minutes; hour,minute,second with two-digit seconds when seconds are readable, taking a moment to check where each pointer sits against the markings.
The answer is 9,32
